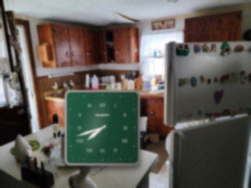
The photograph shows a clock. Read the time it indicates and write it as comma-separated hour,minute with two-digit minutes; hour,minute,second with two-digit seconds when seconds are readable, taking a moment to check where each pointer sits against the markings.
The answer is 7,42
